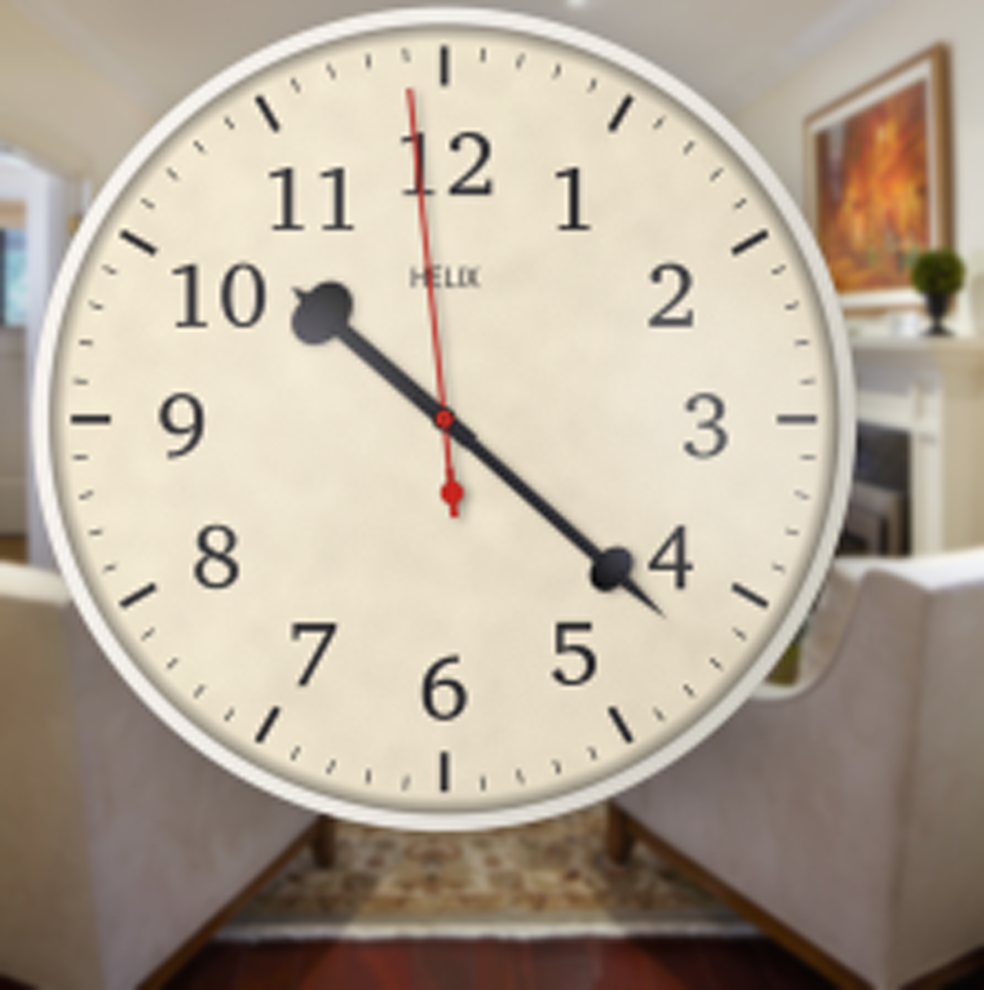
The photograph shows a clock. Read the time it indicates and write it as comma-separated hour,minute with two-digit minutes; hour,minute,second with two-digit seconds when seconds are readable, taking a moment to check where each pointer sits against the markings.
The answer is 10,21,59
